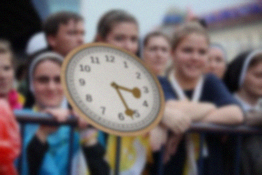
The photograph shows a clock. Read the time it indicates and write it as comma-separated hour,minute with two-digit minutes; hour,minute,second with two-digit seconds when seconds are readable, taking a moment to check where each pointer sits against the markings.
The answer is 3,27
